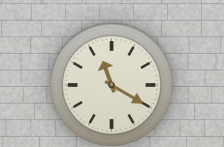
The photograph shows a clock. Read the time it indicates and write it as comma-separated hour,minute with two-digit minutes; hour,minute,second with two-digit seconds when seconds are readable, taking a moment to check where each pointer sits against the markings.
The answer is 11,20
